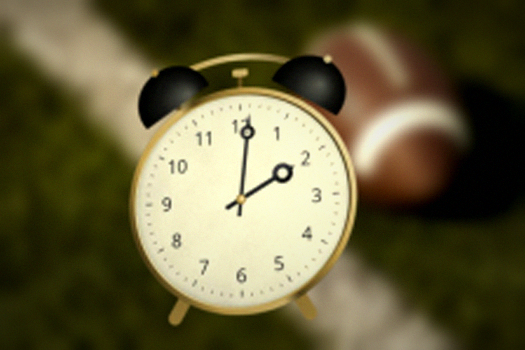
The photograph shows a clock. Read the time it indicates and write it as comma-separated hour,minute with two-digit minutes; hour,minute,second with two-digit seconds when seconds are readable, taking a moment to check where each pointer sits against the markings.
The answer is 2,01
